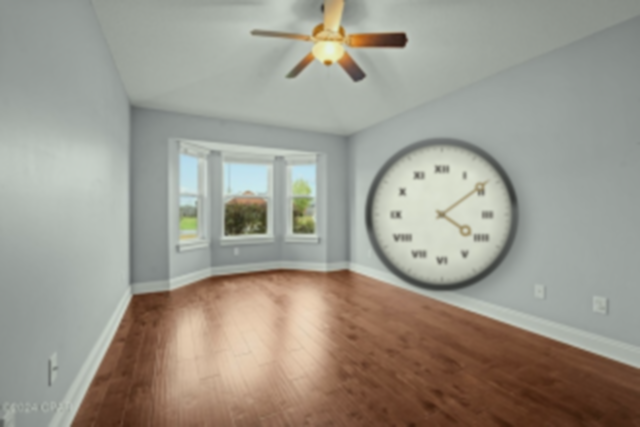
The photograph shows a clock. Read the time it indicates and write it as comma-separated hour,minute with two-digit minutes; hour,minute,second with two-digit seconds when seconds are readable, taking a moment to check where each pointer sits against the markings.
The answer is 4,09
